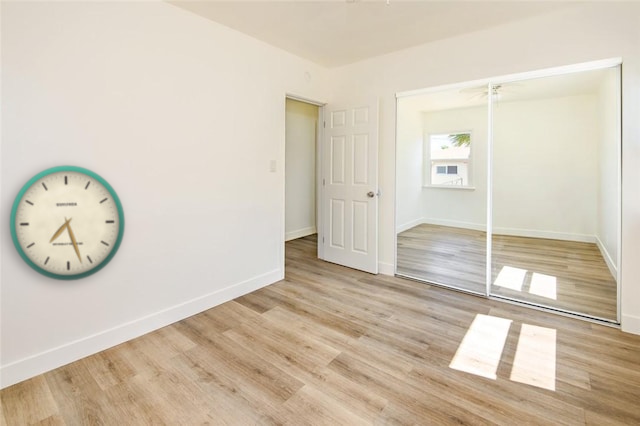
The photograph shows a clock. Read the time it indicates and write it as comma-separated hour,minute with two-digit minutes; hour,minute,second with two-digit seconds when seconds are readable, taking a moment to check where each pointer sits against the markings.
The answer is 7,27
